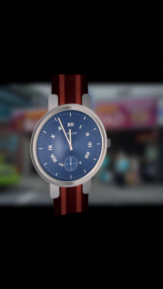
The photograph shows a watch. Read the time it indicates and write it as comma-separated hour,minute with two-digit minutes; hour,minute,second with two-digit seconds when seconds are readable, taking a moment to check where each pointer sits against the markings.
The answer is 11,56
